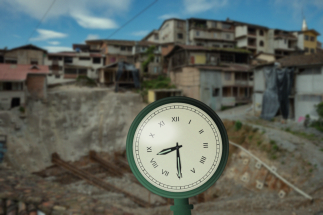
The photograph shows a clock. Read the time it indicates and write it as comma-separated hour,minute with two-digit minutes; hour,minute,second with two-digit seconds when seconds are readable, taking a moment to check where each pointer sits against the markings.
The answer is 8,30
